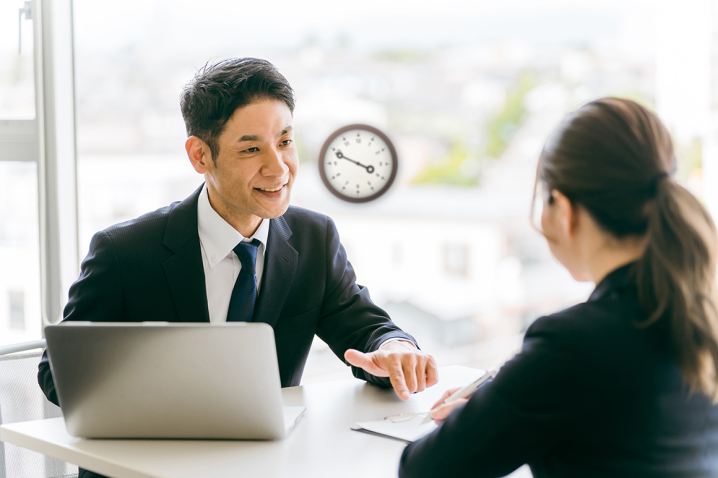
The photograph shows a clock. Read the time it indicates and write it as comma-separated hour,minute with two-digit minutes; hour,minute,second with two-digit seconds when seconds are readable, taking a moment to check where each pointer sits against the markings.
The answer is 3,49
